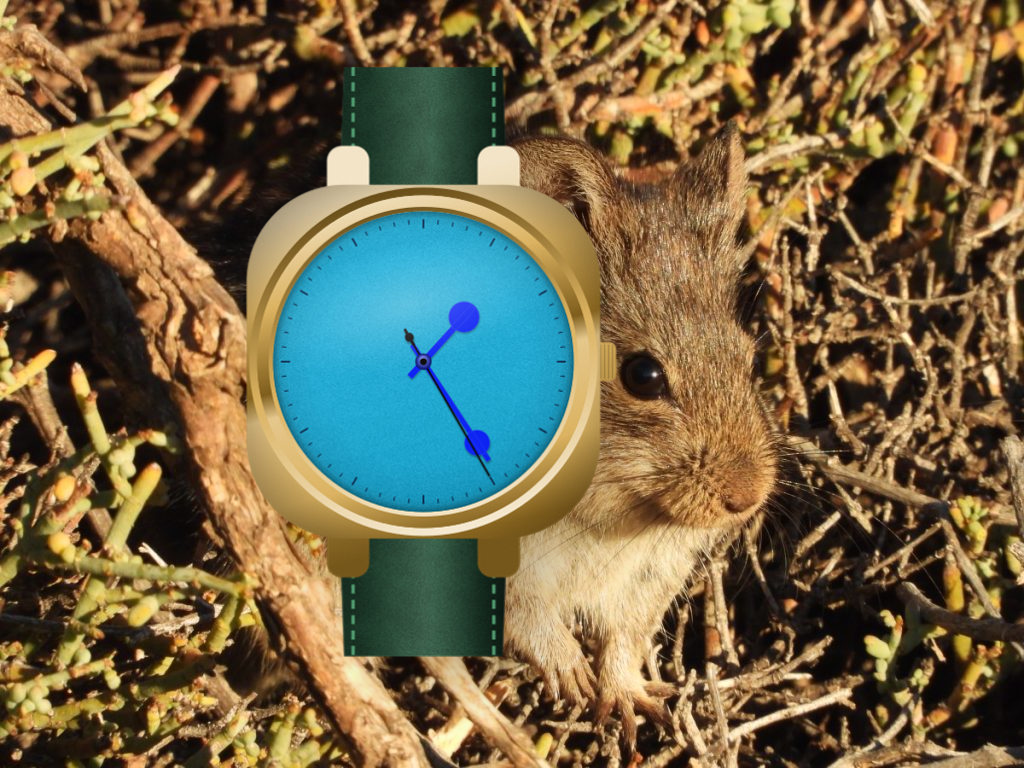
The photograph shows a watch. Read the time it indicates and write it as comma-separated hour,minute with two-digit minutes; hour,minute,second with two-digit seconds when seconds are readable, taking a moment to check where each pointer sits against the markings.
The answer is 1,24,25
